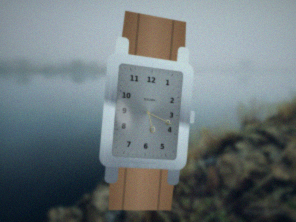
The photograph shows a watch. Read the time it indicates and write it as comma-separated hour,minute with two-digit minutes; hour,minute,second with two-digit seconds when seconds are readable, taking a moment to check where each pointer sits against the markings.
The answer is 5,18
